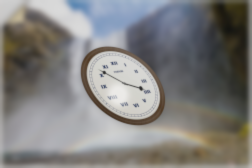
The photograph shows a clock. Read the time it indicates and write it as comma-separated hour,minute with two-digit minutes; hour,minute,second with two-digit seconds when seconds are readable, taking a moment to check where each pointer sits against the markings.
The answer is 3,52
